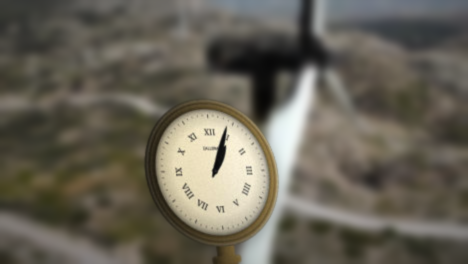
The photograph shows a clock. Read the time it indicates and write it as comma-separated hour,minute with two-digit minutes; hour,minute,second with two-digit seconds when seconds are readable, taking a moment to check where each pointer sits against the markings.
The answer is 1,04
